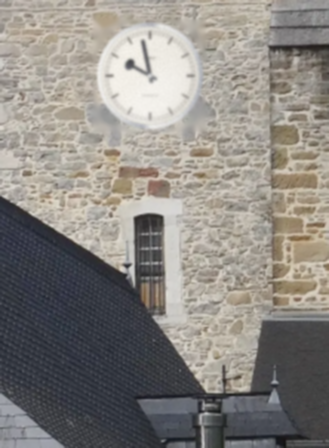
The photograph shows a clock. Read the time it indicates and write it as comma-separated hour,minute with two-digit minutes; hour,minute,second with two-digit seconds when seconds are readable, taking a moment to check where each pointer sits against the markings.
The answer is 9,58
